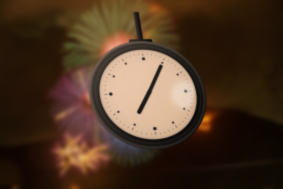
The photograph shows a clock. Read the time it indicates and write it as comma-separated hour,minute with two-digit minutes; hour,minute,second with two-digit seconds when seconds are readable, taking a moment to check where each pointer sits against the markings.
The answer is 7,05
